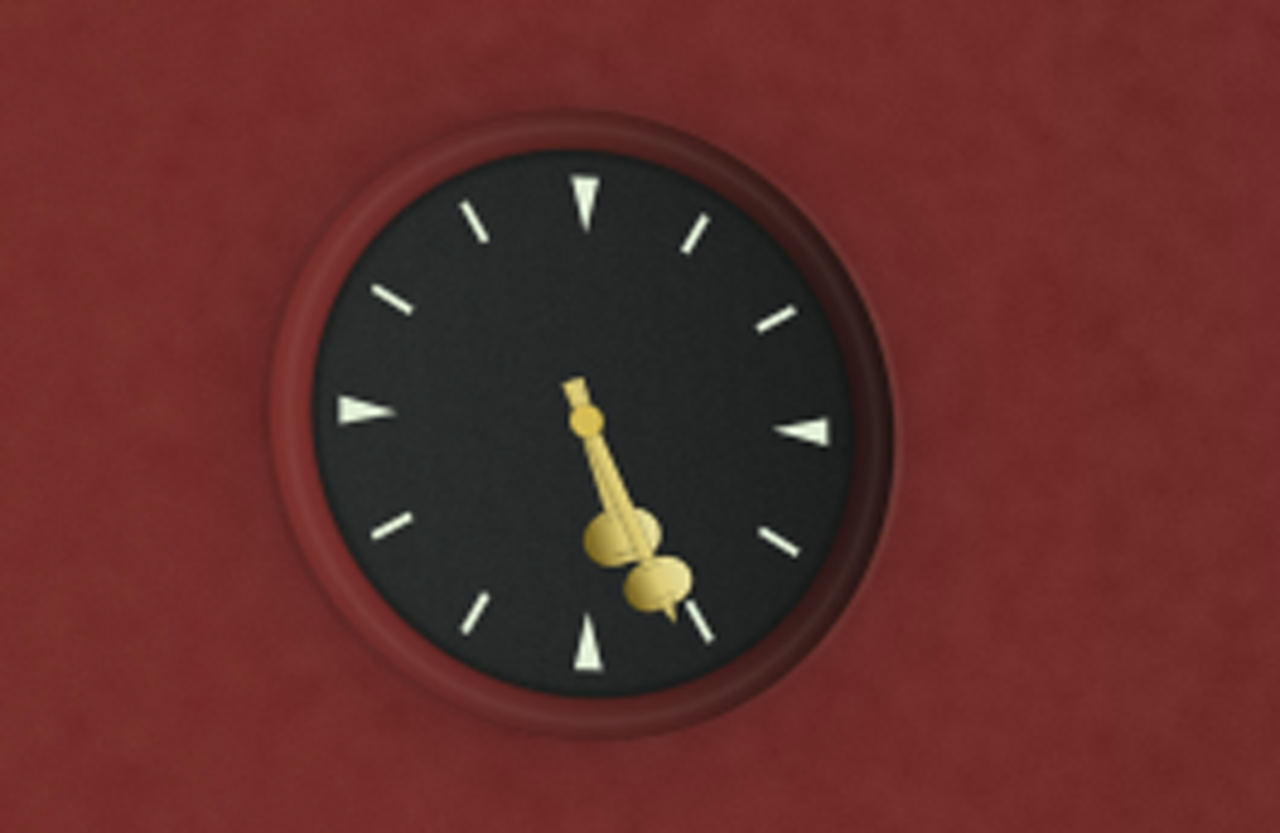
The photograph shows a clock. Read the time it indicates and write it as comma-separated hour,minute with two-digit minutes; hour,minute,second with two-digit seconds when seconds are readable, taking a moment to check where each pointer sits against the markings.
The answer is 5,26
